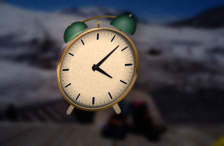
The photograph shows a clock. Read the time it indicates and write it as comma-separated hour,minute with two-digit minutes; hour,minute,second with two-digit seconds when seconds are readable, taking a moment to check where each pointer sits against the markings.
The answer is 4,08
